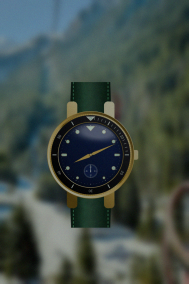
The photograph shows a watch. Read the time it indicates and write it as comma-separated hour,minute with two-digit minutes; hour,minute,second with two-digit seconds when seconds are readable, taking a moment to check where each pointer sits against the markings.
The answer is 8,11
